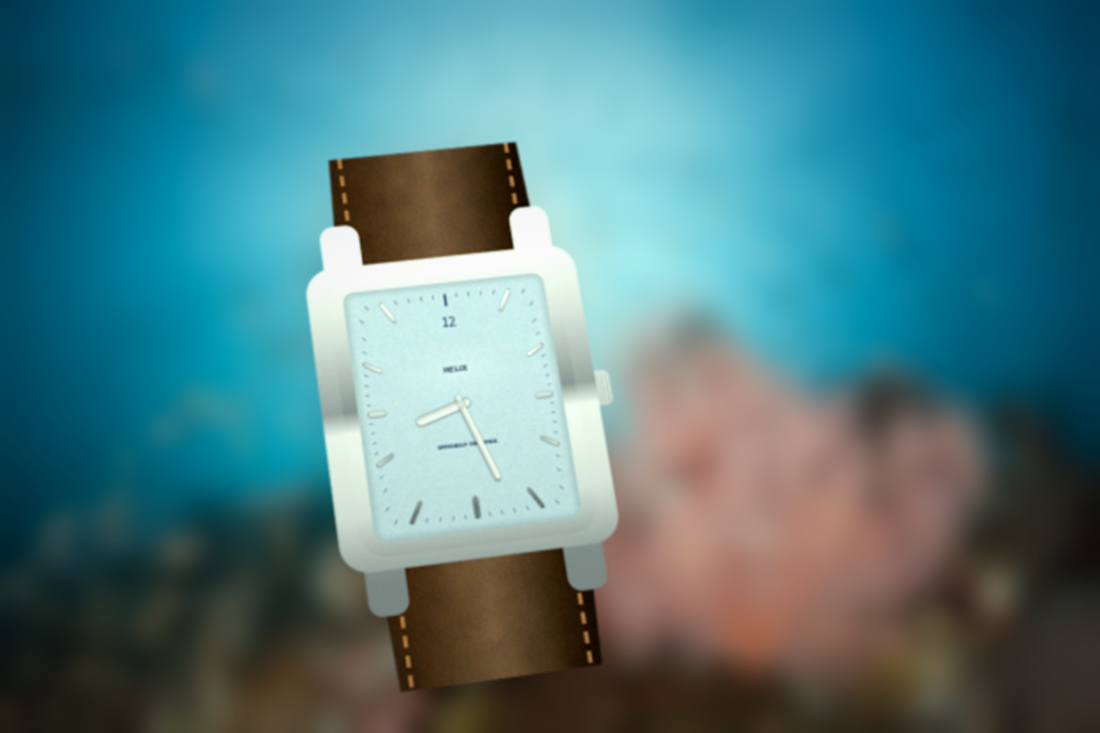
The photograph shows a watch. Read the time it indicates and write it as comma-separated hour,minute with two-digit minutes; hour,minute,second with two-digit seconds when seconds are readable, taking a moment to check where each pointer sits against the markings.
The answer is 8,27
